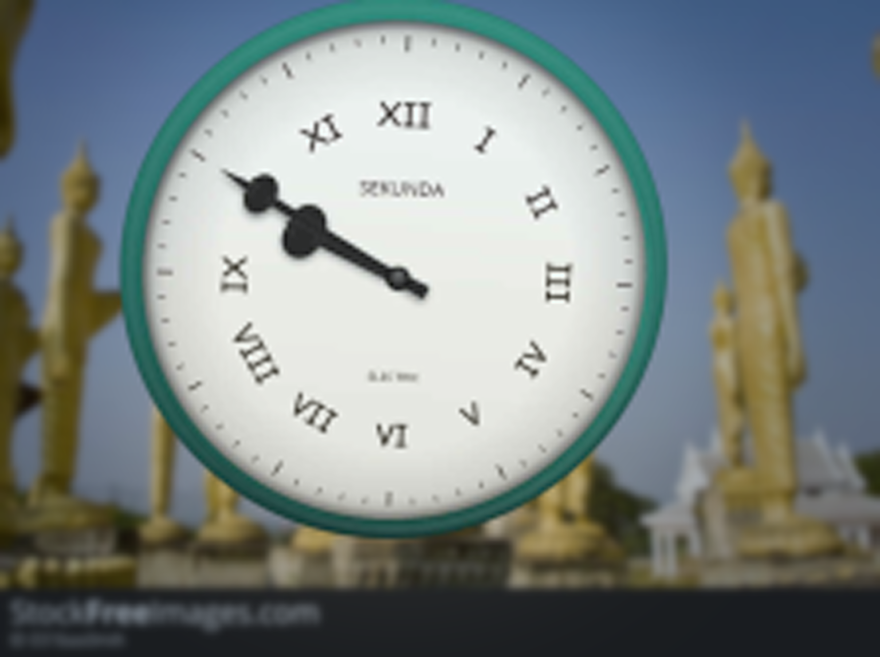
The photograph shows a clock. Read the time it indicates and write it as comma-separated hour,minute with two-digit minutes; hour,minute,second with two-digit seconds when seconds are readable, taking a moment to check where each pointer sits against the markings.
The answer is 9,50
